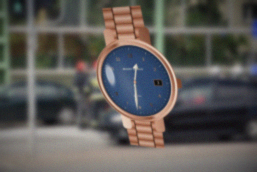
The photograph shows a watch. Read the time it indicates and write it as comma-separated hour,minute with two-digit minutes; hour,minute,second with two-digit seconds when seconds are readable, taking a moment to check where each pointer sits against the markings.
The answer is 12,31
